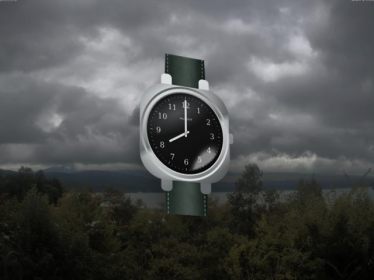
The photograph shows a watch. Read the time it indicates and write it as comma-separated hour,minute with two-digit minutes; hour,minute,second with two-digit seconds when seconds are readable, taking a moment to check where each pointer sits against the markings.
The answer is 8,00
